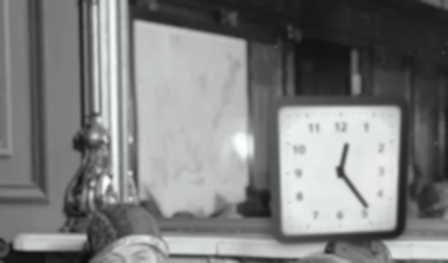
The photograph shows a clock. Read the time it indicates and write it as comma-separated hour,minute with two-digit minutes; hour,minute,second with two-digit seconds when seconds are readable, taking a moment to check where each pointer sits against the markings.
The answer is 12,24
